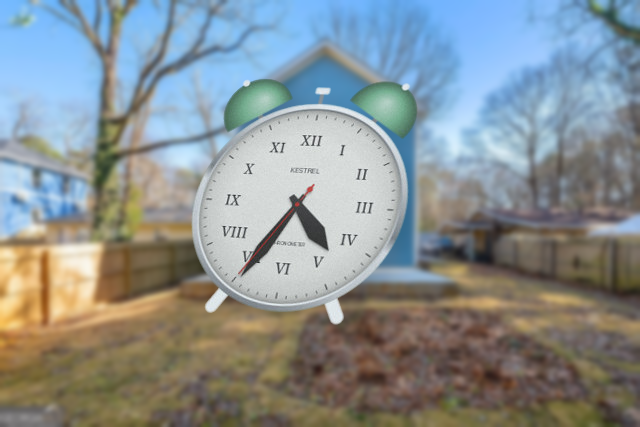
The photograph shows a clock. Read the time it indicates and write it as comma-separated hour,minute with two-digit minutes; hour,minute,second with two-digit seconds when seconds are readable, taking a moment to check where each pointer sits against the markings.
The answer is 4,34,35
